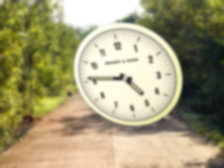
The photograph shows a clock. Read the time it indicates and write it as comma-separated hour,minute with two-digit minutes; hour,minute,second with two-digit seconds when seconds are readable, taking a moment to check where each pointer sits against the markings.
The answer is 4,46
